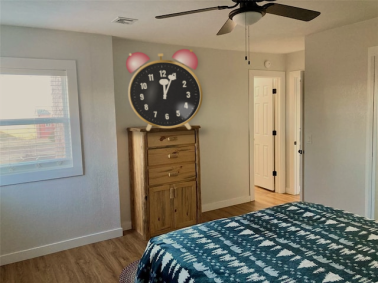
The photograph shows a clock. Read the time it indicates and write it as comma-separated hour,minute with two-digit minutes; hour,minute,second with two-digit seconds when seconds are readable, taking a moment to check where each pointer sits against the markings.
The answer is 12,04
